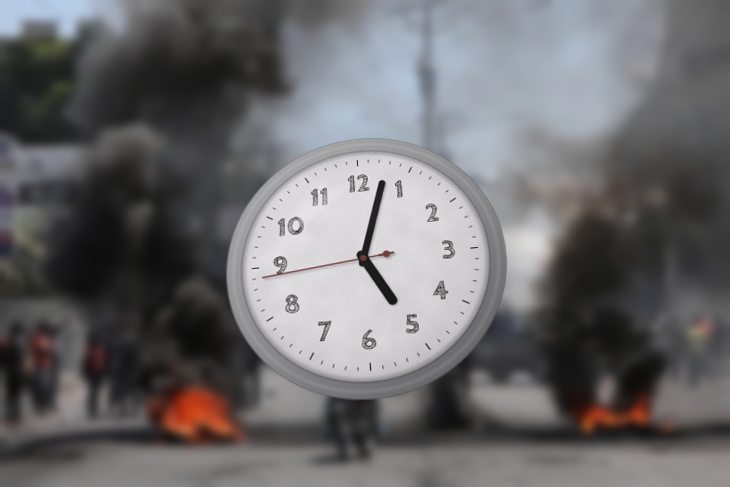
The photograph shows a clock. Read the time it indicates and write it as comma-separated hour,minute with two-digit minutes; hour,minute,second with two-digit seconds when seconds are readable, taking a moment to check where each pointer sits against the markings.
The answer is 5,02,44
